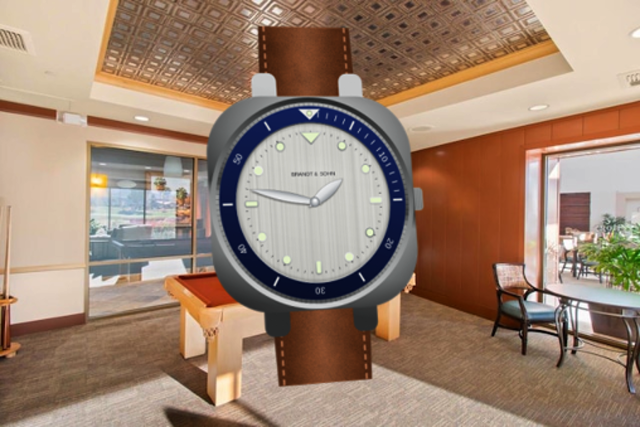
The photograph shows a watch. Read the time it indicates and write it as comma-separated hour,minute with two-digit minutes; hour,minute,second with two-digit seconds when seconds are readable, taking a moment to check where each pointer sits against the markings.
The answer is 1,47
